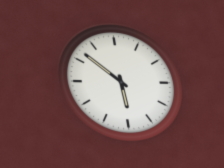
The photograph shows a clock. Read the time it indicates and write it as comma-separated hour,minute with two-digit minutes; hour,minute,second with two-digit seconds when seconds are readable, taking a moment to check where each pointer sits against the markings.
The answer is 5,52
